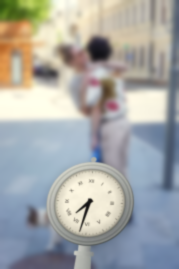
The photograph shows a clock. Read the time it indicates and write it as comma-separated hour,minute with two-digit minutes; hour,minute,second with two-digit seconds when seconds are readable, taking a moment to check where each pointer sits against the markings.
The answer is 7,32
